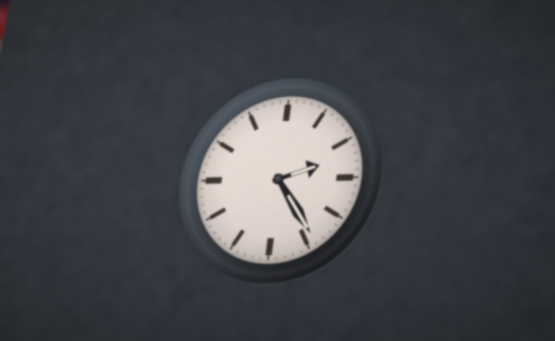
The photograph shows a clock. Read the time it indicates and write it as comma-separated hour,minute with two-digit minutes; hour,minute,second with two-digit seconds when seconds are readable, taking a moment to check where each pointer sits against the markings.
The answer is 2,24
